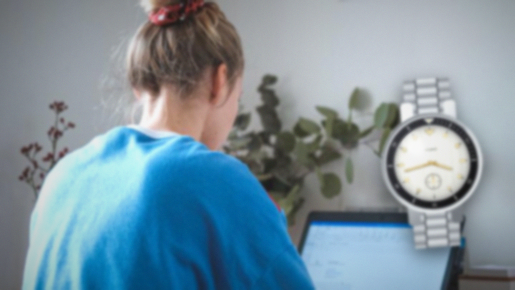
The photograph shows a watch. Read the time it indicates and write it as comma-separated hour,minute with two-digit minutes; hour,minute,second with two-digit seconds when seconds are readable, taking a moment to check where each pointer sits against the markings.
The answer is 3,43
